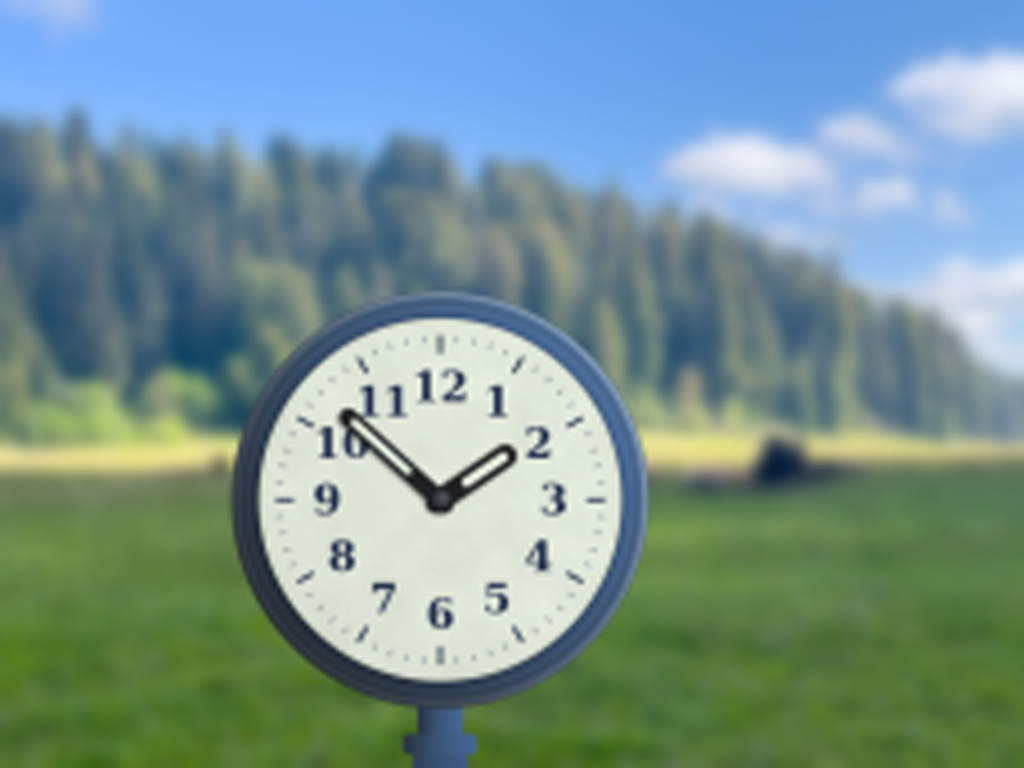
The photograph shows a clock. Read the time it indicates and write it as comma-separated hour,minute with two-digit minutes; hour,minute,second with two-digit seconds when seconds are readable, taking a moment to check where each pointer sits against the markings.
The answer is 1,52
